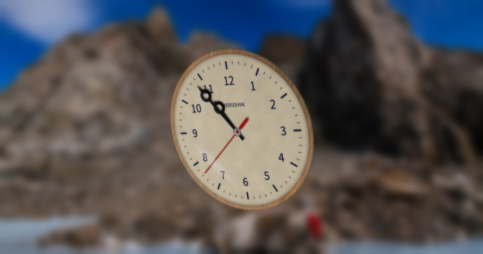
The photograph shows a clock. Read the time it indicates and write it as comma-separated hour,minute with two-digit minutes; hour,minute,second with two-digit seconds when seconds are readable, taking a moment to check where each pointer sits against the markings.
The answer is 10,53,38
